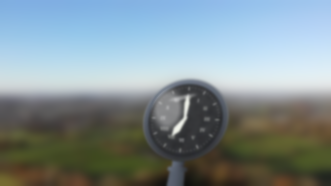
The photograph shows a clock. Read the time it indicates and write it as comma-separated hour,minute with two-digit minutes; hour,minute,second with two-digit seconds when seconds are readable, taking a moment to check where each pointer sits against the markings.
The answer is 7,00
